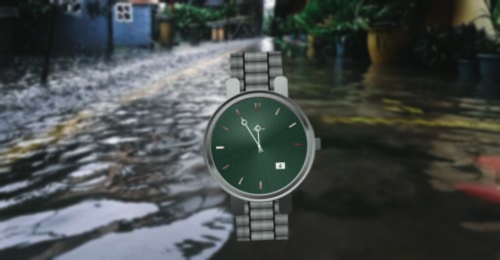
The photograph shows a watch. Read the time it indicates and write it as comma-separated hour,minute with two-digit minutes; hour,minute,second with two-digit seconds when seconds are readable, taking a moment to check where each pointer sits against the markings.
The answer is 11,55
